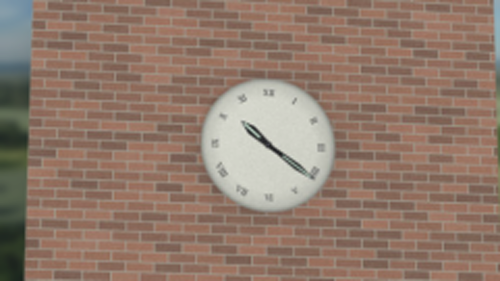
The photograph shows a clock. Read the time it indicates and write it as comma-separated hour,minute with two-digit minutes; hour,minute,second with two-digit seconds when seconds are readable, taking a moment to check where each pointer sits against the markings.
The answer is 10,21
